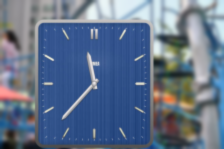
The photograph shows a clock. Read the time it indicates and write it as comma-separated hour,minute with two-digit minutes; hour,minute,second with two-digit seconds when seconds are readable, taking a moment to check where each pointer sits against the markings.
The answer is 11,37
